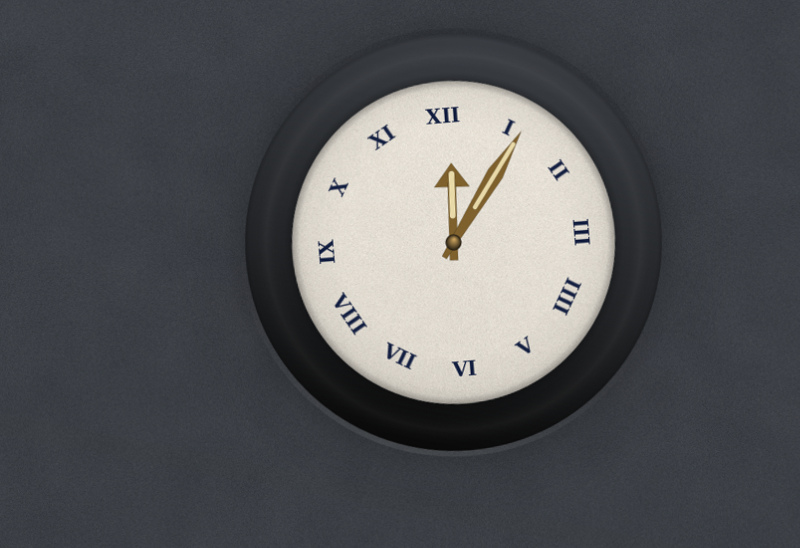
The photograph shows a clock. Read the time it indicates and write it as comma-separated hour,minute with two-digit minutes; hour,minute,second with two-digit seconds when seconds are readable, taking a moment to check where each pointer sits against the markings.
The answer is 12,06
